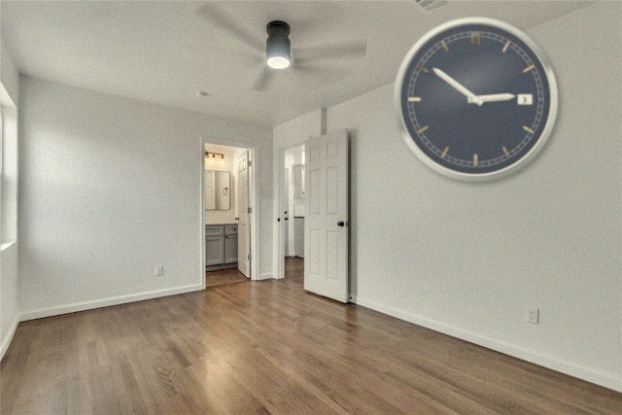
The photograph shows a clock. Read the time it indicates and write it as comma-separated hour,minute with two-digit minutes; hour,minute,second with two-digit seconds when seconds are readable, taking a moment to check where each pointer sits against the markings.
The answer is 2,51
